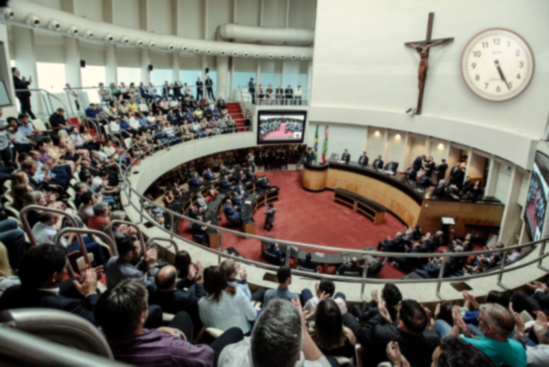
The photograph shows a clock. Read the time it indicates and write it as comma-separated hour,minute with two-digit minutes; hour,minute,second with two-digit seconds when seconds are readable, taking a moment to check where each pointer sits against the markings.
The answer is 5,26
